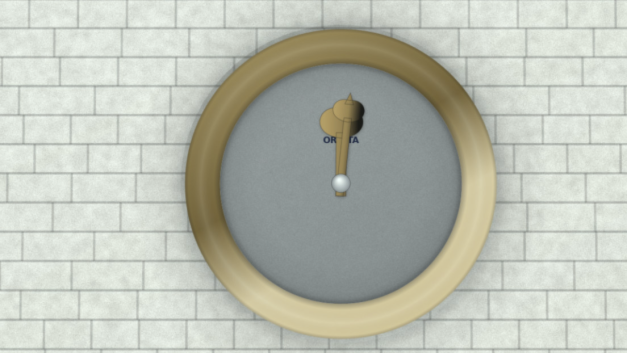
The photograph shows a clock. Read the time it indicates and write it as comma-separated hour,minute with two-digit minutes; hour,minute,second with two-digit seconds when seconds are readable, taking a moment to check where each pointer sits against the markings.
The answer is 12,01
